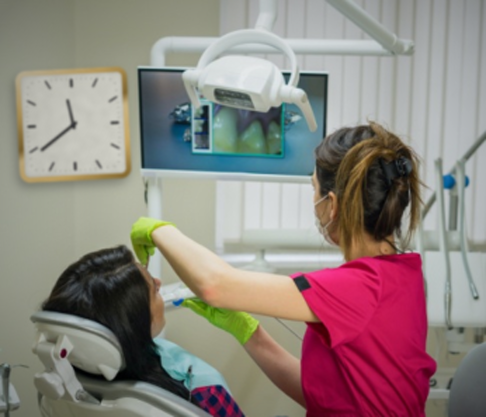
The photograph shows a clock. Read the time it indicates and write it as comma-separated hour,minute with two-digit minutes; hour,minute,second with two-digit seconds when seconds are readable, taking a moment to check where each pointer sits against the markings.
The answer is 11,39
